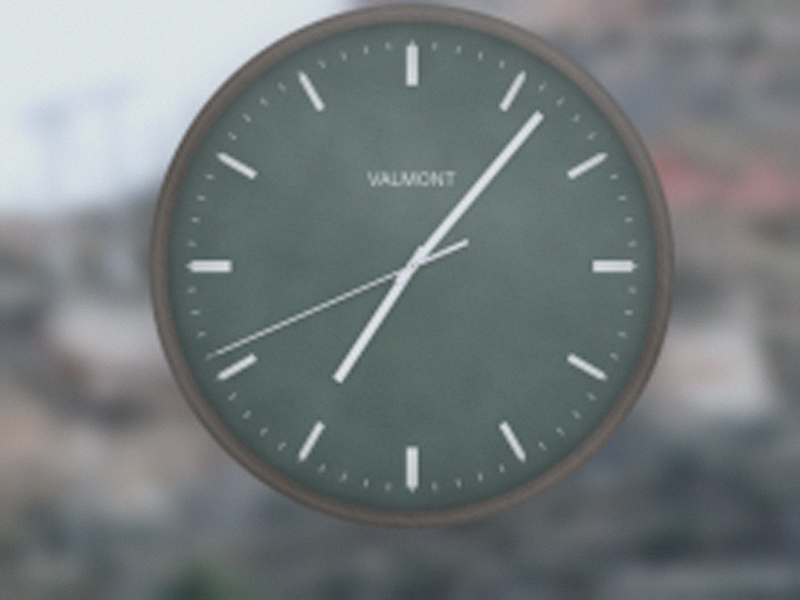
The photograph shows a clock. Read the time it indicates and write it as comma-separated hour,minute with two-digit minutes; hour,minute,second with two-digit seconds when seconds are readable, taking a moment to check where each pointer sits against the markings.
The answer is 7,06,41
